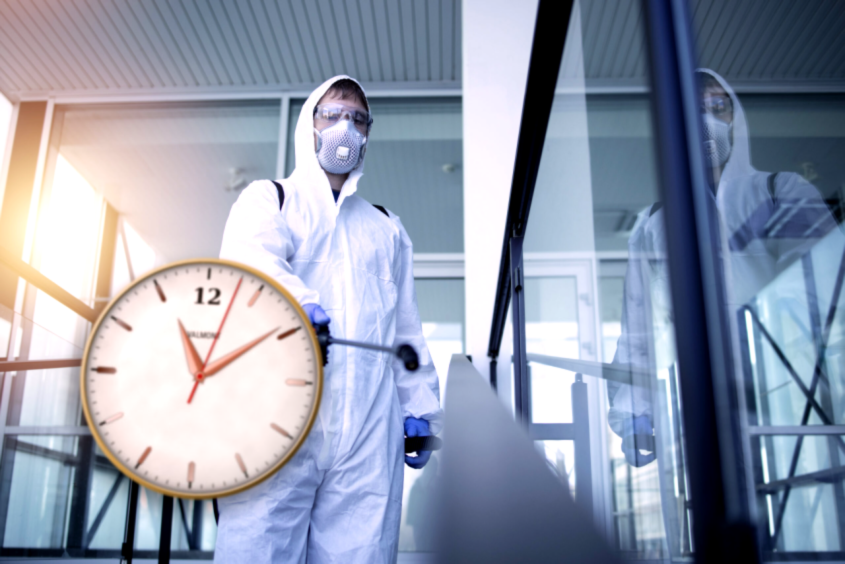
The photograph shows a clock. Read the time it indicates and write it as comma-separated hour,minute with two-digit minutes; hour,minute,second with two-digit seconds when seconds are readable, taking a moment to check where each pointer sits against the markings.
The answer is 11,09,03
